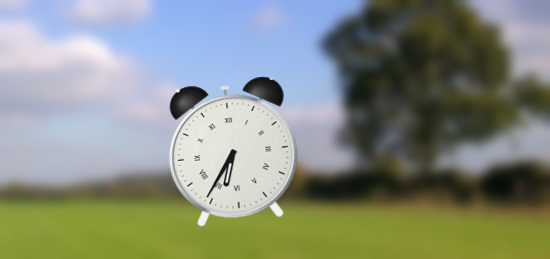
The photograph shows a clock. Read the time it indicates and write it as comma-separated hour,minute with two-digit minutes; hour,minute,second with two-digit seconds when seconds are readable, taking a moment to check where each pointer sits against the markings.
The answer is 6,36
